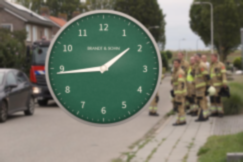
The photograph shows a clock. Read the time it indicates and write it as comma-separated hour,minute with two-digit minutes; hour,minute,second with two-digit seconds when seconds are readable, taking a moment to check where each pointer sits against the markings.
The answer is 1,44
